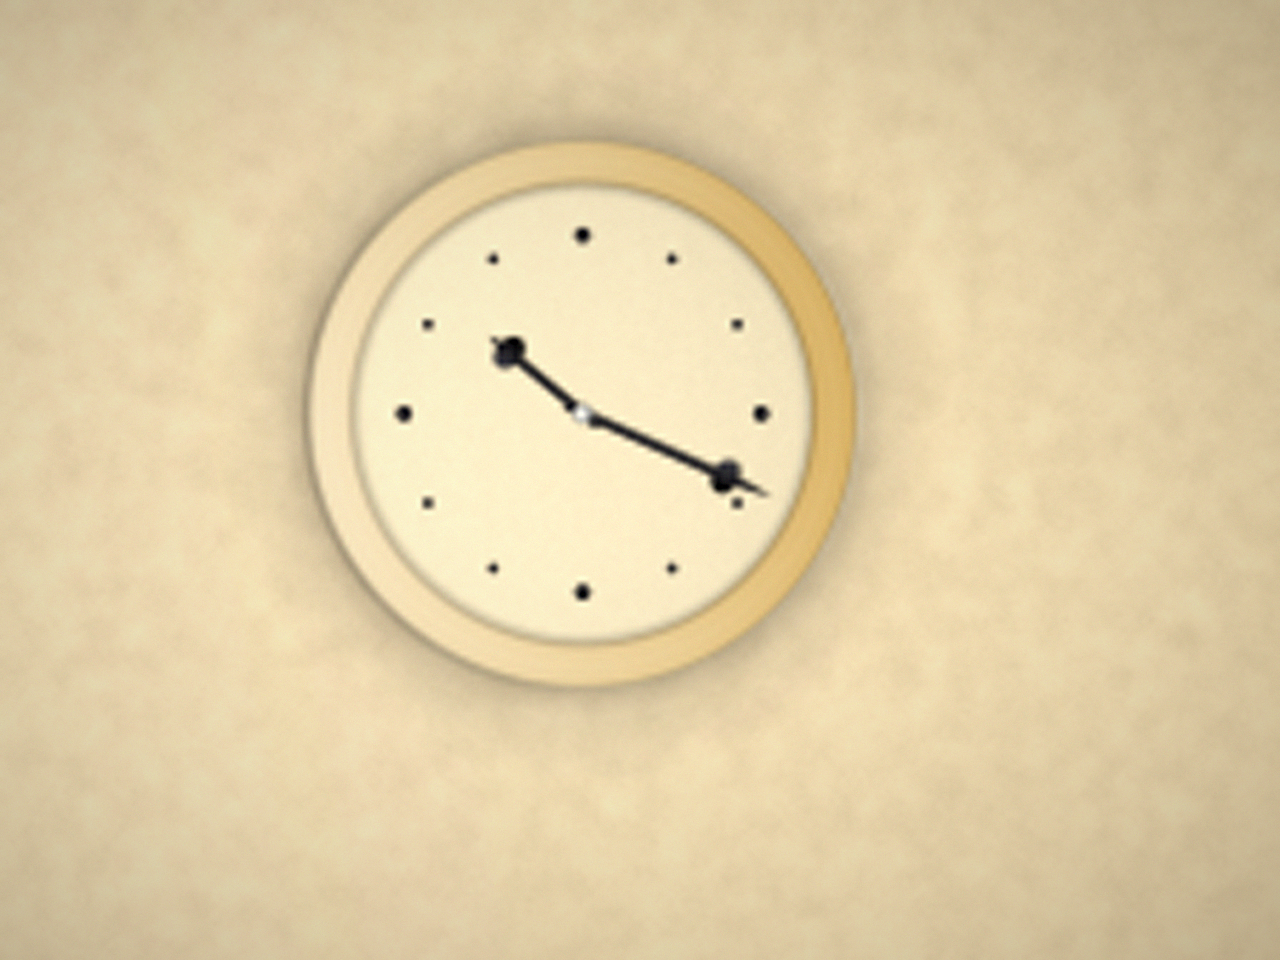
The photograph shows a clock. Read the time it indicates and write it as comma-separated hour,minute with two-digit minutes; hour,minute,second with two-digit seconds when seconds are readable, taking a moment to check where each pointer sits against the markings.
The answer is 10,19
